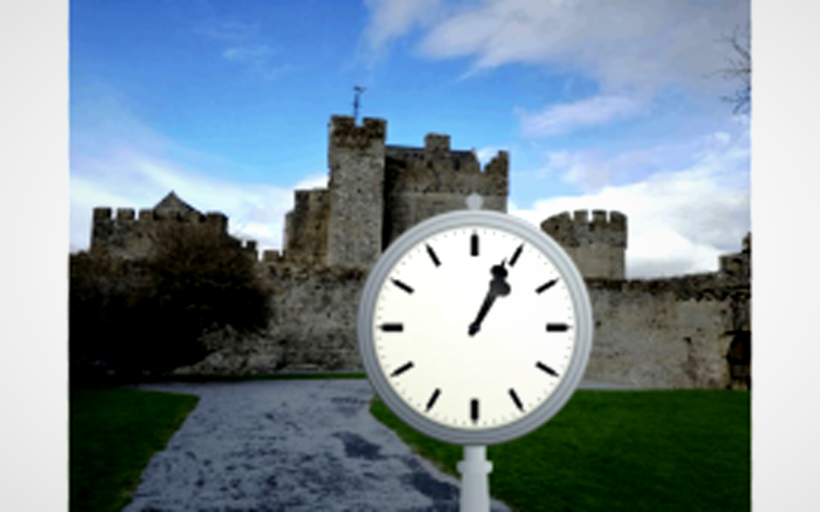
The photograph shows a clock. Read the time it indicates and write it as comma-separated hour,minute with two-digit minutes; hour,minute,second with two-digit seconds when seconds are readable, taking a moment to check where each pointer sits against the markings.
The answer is 1,04
